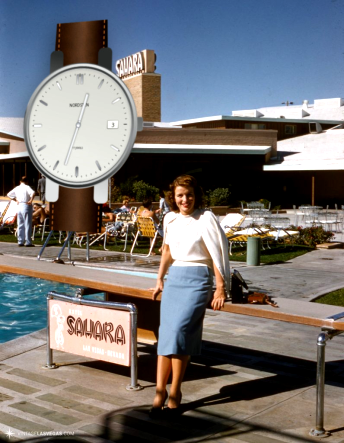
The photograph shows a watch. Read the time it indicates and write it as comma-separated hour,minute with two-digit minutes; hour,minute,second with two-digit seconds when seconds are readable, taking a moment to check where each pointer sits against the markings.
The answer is 12,33
